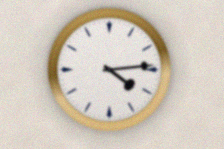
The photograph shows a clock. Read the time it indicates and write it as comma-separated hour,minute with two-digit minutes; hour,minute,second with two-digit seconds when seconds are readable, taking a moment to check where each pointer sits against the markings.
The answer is 4,14
